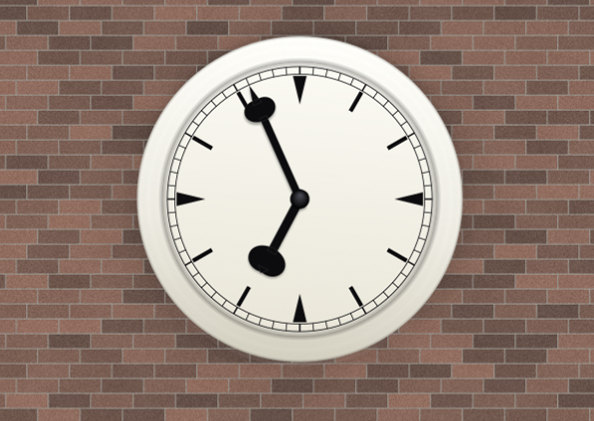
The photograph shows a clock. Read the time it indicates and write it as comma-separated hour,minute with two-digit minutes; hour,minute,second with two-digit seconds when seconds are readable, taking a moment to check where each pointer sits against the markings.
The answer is 6,56
